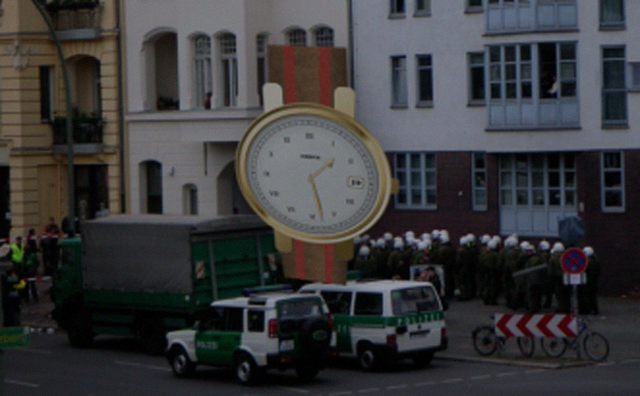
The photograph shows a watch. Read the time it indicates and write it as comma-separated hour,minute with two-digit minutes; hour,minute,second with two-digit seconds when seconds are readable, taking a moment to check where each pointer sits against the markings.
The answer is 1,28
